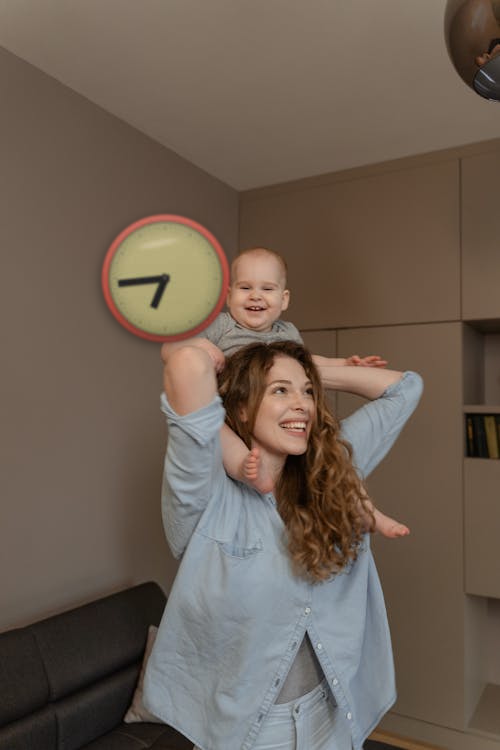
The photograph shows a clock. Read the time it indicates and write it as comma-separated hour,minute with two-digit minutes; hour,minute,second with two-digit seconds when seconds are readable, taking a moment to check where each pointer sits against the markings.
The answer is 6,44
